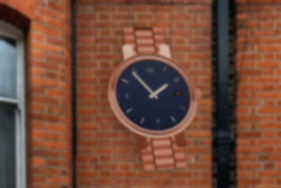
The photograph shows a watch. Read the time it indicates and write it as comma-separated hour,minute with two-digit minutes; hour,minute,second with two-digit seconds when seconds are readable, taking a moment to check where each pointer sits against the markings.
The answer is 1,54
